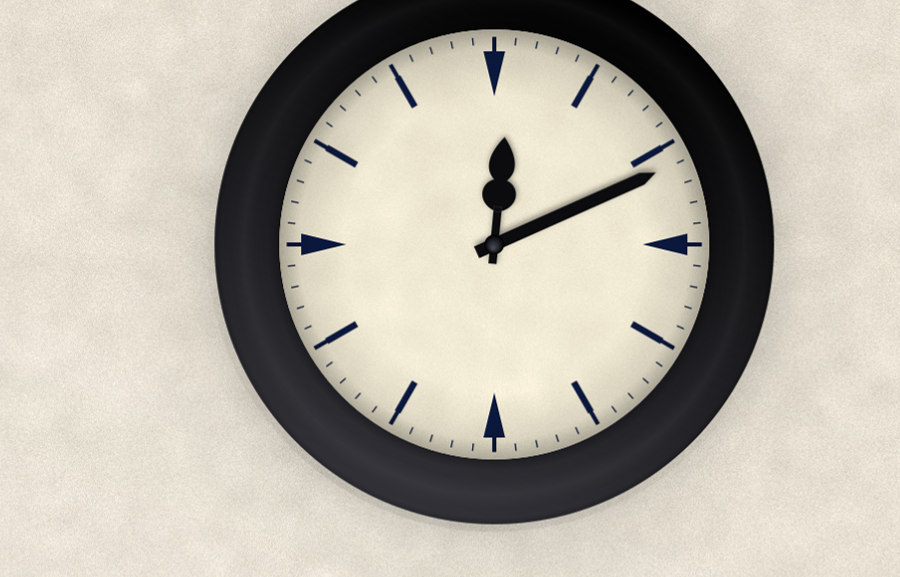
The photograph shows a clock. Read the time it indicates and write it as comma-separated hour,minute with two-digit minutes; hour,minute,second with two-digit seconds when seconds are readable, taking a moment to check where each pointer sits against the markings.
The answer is 12,11
